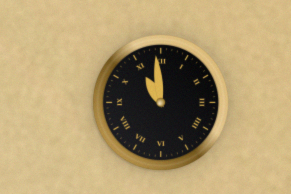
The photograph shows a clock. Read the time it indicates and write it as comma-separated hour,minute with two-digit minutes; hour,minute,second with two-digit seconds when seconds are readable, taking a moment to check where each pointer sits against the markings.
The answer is 10,59
